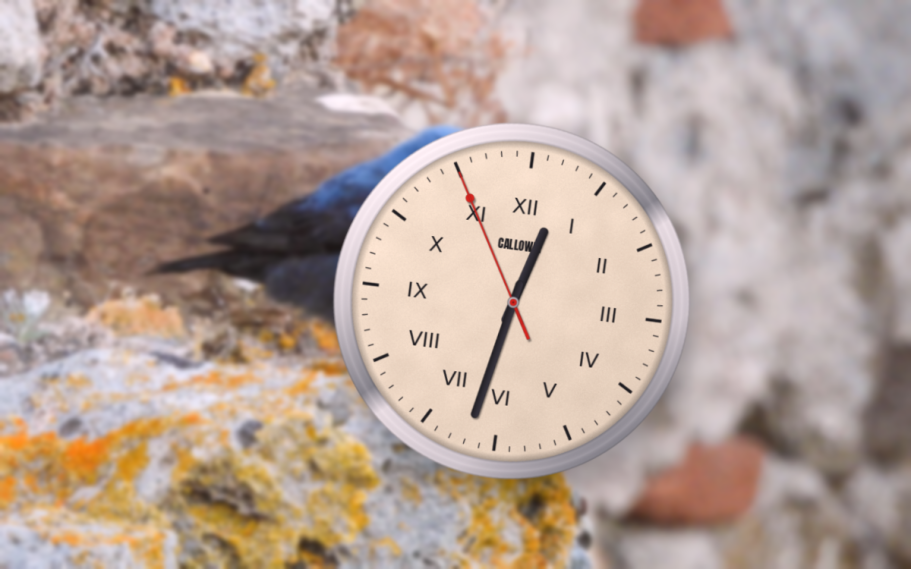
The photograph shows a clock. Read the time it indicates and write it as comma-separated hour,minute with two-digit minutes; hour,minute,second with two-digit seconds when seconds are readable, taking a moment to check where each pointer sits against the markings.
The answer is 12,31,55
